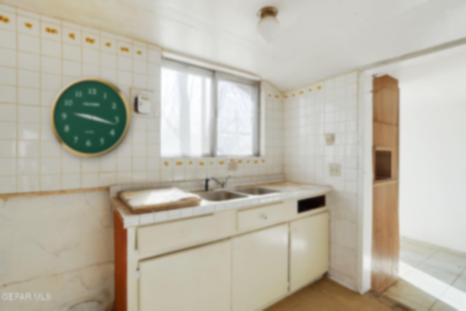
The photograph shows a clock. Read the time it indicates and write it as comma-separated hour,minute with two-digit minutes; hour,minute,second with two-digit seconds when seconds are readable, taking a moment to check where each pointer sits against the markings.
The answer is 9,17
